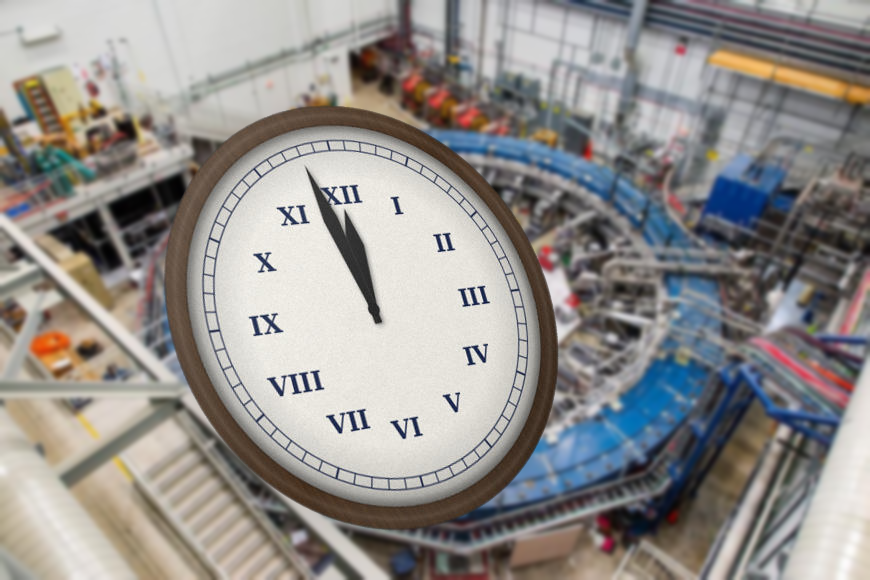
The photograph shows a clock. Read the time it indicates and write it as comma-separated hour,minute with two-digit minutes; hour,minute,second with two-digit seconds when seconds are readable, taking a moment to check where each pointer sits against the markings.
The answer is 11,58
